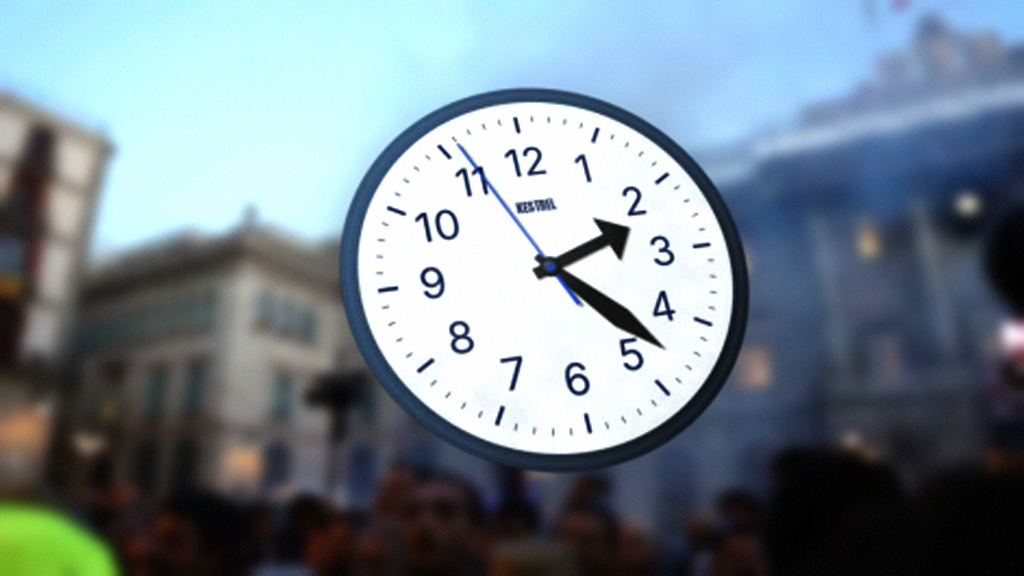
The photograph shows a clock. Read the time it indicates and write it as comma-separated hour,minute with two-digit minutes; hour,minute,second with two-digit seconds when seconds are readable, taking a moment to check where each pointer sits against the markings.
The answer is 2,22,56
